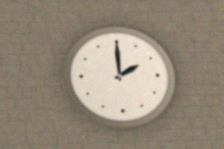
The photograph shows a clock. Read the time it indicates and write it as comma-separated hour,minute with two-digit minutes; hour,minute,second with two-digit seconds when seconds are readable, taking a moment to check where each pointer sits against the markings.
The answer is 2,00
